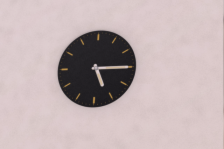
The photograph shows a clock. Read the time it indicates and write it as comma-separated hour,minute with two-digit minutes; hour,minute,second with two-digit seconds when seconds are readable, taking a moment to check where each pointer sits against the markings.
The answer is 5,15
